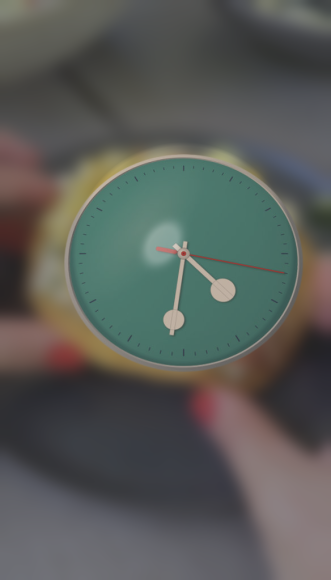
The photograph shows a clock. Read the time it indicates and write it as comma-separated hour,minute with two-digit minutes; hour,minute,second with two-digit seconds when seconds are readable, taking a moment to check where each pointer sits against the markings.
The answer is 4,31,17
